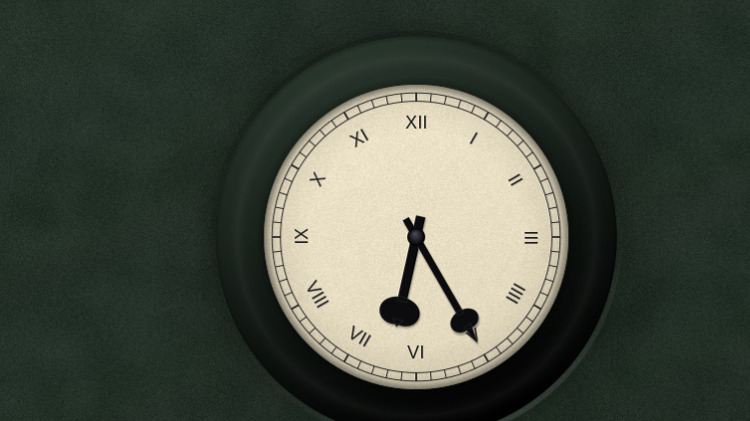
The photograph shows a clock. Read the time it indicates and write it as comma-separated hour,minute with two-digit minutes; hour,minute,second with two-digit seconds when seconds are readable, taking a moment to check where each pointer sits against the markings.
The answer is 6,25
